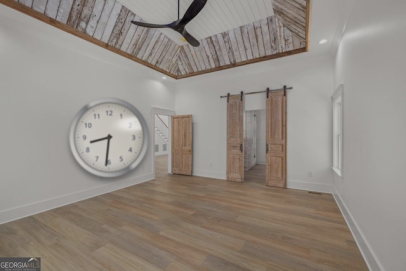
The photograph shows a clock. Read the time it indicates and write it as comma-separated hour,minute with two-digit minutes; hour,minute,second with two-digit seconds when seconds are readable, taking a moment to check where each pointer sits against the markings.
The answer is 8,31
